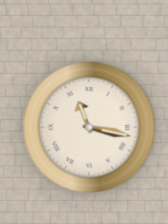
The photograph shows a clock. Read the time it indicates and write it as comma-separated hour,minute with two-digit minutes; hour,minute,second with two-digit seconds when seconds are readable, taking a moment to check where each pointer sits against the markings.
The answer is 11,17
